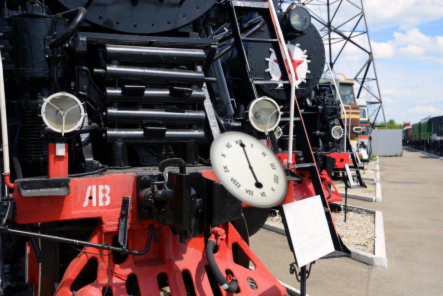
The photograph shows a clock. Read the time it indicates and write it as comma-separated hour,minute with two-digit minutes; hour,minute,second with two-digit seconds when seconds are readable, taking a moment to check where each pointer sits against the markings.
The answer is 6,01
